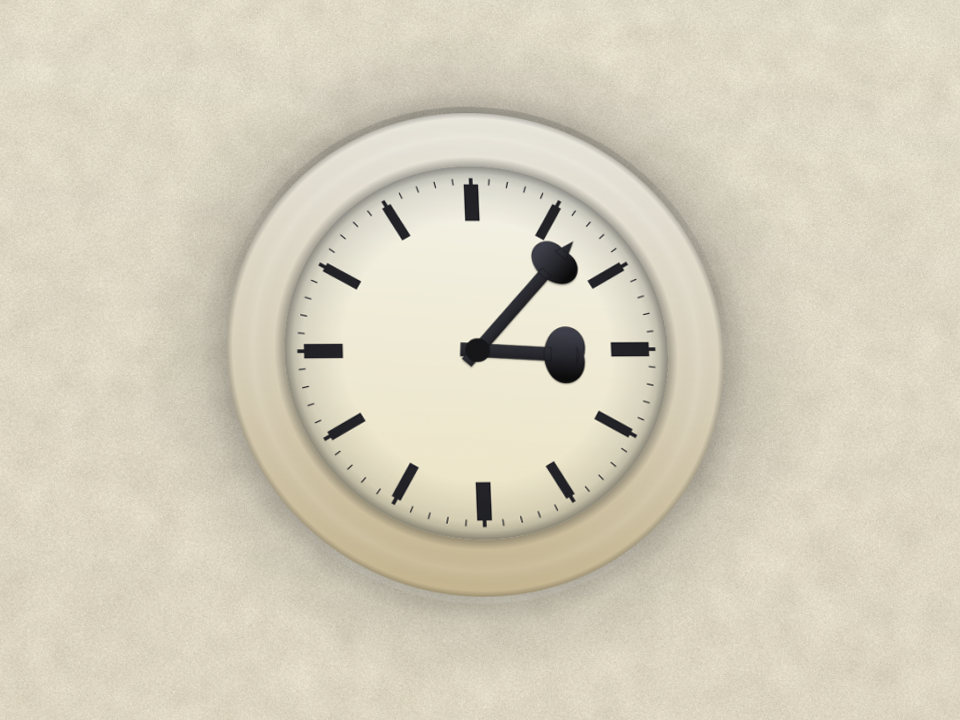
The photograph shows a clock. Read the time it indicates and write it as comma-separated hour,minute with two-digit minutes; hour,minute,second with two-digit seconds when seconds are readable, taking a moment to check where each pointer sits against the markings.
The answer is 3,07
